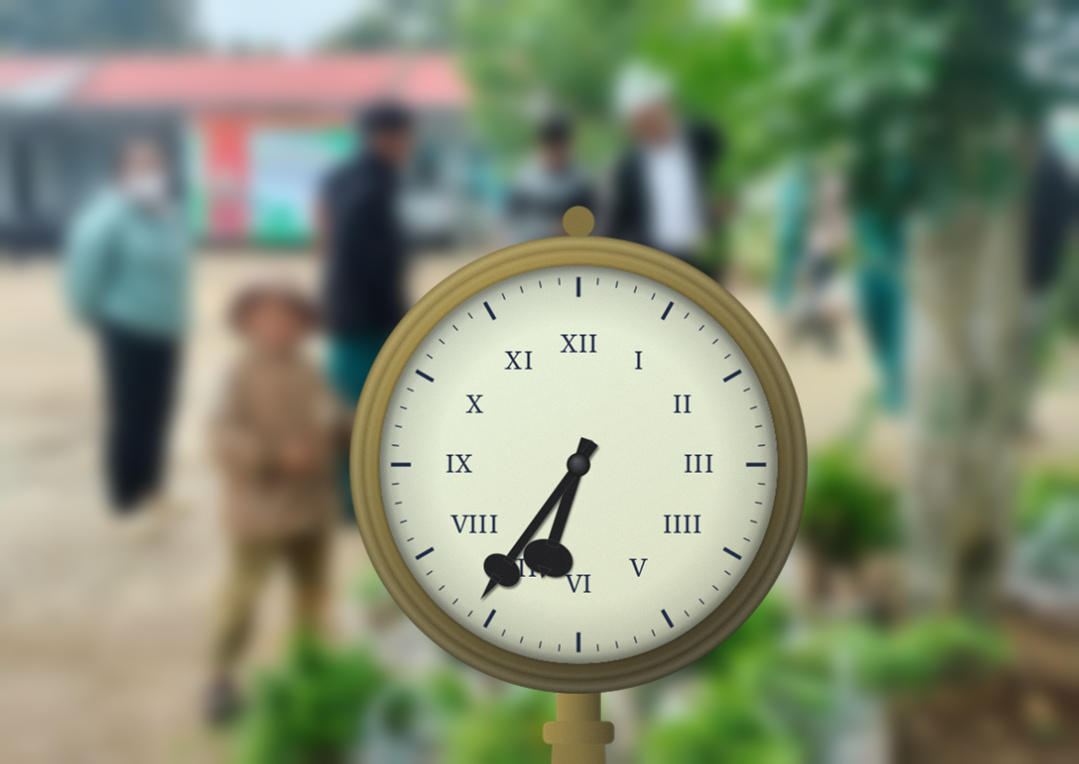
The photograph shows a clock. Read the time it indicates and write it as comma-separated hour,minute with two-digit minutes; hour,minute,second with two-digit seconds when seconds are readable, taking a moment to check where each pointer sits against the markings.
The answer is 6,36
